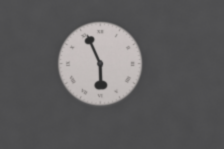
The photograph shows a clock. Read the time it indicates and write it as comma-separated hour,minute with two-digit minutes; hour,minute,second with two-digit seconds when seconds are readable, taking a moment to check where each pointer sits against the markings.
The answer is 5,56
